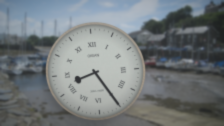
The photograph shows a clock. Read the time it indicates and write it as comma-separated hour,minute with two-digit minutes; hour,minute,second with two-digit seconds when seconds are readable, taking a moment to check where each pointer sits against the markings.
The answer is 8,25
